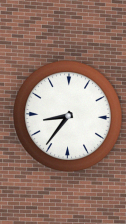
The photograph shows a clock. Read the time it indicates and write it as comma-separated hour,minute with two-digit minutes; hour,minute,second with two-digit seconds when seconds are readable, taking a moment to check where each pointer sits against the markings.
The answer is 8,36
